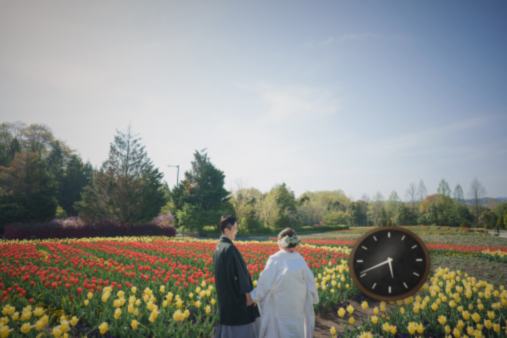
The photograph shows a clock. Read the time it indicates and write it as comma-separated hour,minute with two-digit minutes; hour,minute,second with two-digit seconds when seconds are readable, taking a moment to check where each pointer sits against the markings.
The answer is 5,41
